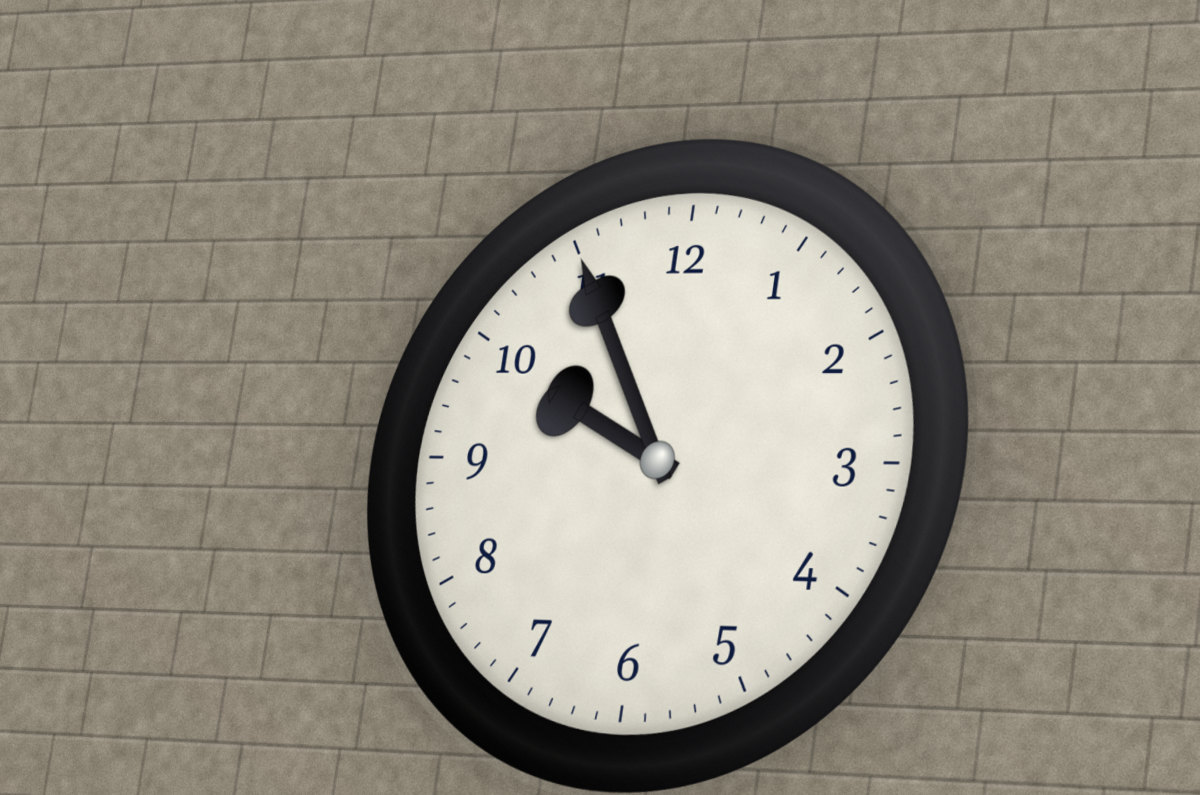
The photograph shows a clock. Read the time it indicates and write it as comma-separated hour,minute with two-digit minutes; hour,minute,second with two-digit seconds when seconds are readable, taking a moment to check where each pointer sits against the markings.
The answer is 9,55
